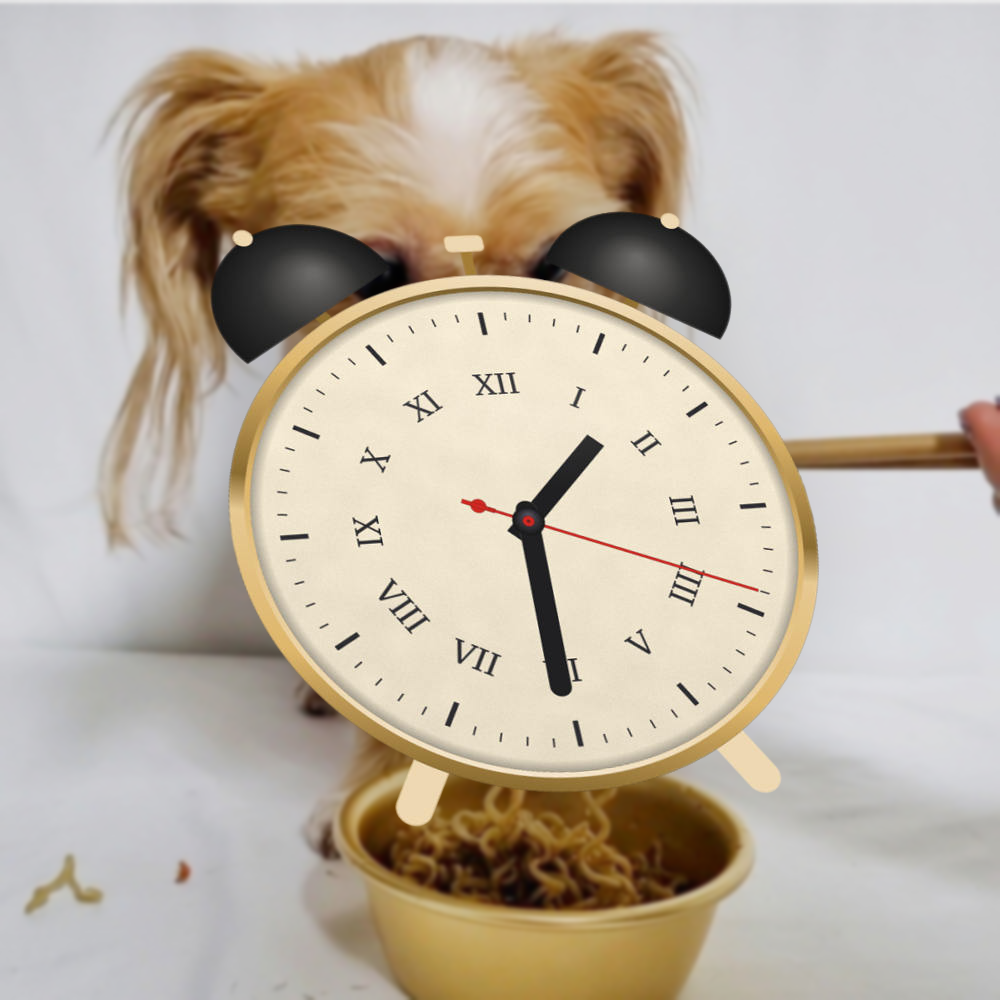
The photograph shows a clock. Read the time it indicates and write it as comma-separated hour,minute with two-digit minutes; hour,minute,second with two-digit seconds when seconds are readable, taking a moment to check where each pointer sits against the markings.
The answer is 1,30,19
